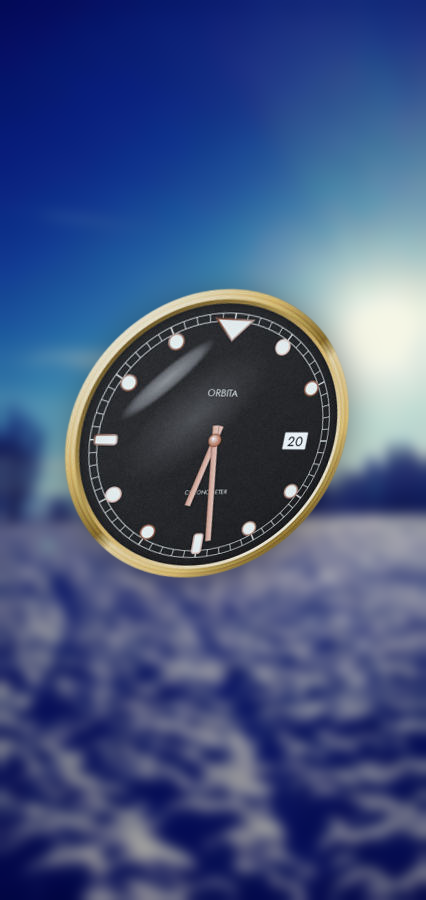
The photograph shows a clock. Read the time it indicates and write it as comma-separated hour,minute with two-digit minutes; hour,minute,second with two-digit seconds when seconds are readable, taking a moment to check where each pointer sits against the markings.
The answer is 6,29
